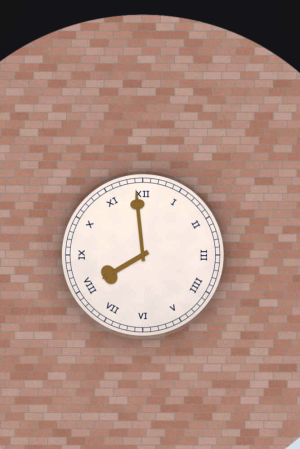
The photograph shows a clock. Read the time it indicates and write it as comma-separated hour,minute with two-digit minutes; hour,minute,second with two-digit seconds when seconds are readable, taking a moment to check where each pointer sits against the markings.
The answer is 7,59
